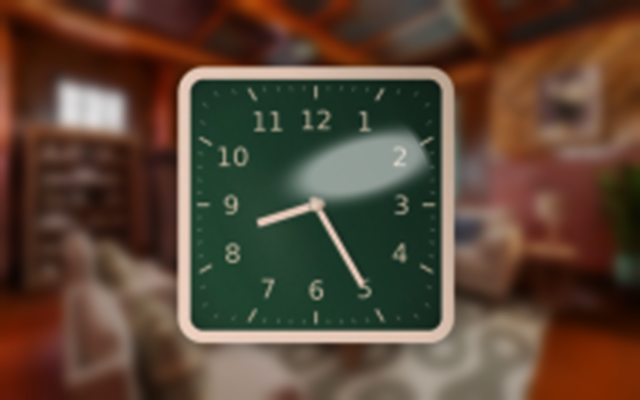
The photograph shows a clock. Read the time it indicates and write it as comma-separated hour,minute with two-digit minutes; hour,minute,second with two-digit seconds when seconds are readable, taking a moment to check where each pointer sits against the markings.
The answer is 8,25
